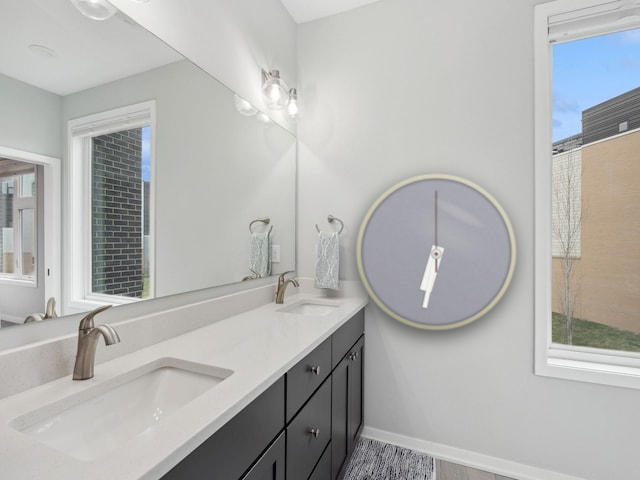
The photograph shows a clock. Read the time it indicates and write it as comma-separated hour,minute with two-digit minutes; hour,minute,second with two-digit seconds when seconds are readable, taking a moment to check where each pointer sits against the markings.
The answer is 6,32,00
